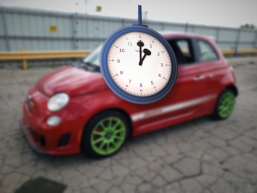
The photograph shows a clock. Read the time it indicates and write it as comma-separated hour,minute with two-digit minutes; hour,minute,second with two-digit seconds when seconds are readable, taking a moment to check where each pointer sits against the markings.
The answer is 1,00
